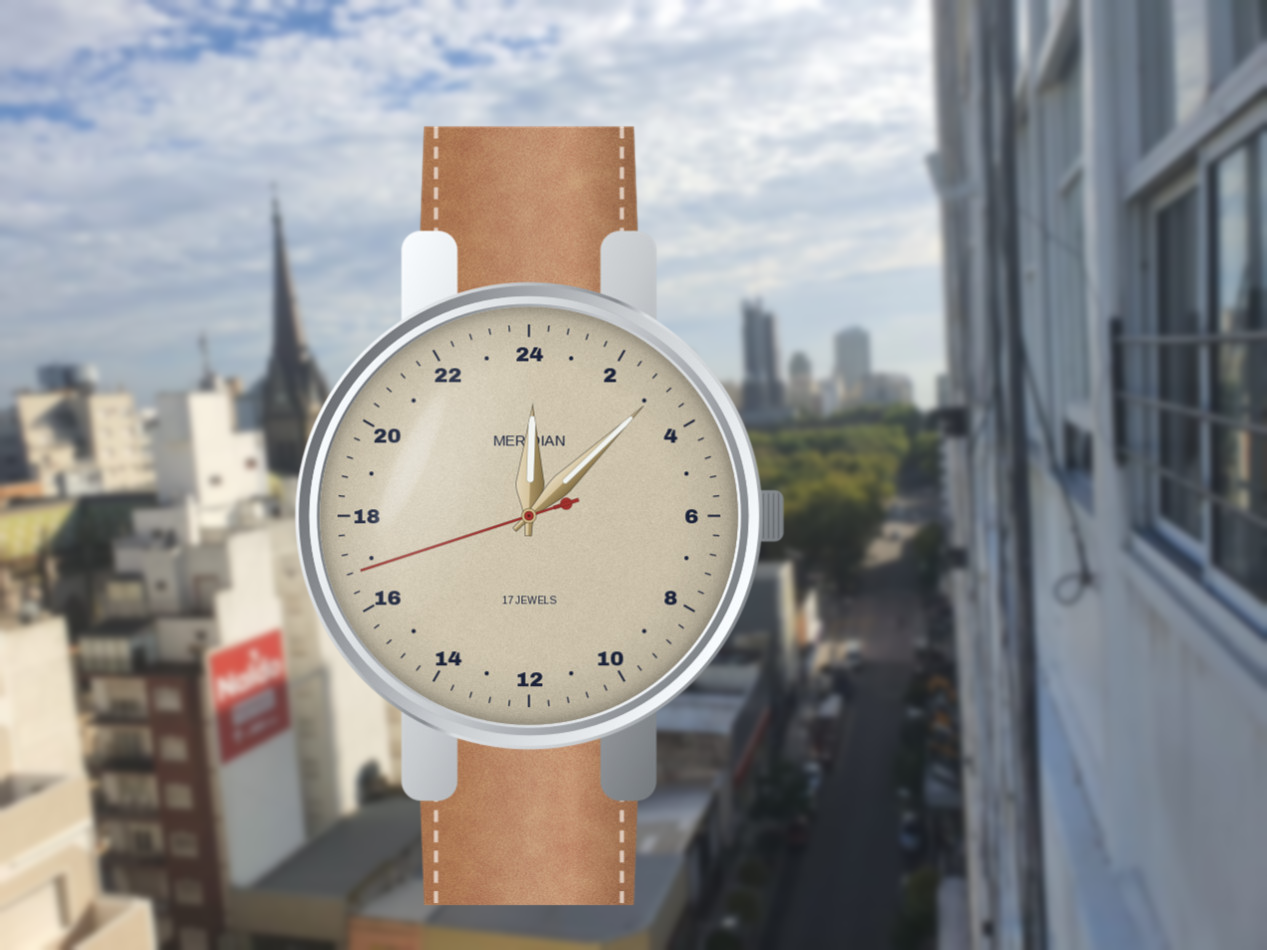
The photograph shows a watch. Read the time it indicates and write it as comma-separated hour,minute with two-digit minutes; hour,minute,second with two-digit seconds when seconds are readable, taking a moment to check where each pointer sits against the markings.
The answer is 0,07,42
